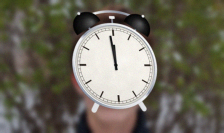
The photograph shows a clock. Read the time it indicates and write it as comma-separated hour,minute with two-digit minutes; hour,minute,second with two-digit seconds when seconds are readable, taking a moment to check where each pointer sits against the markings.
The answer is 11,59
